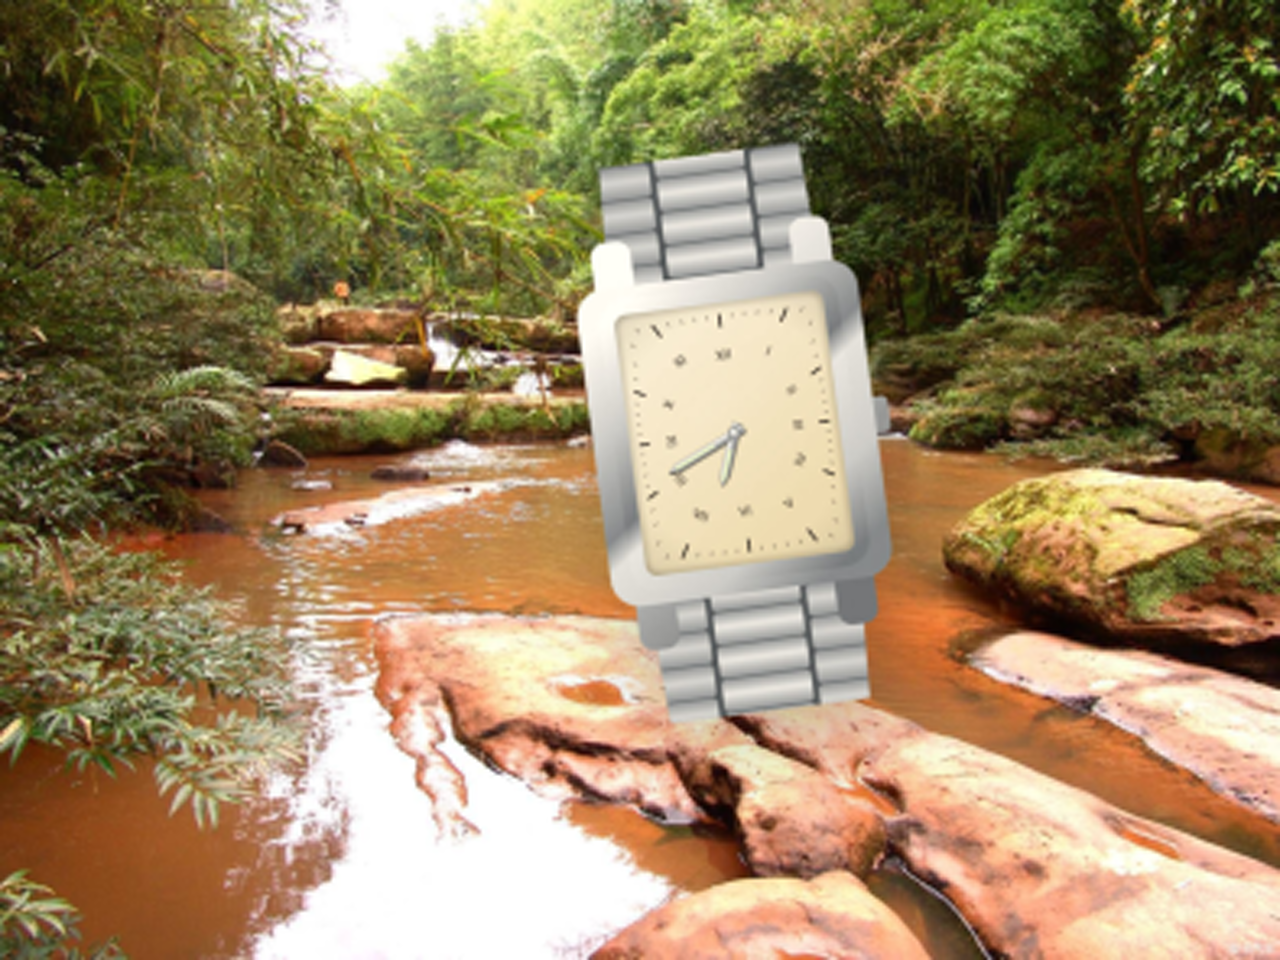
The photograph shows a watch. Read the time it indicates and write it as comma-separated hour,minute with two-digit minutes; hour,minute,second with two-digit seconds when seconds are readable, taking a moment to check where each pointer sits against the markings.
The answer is 6,41
